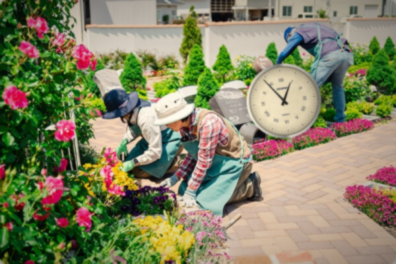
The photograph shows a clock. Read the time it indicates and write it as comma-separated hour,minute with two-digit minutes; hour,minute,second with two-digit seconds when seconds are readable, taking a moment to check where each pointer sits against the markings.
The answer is 12,54
